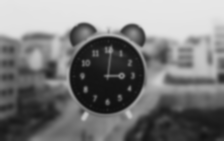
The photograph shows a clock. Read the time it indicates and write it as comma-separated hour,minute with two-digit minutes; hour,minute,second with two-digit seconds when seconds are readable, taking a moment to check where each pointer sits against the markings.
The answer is 3,01
